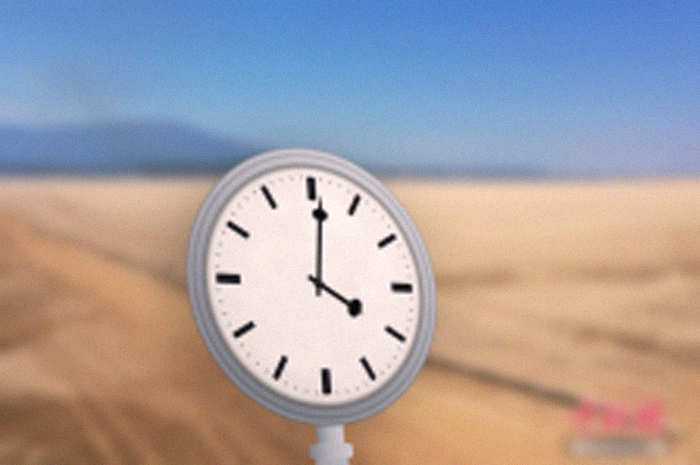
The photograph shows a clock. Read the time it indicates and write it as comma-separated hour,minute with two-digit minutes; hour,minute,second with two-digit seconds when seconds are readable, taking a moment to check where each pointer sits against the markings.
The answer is 4,01
